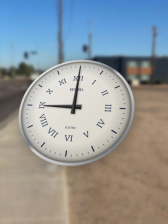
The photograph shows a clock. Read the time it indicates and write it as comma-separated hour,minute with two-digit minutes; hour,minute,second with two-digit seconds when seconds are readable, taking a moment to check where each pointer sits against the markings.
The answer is 9,00
